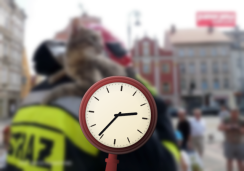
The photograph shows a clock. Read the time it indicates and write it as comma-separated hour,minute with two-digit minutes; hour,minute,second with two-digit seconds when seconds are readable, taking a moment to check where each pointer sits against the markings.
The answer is 2,36
